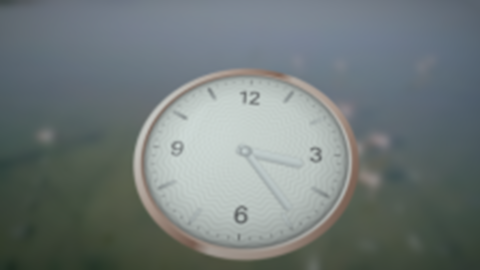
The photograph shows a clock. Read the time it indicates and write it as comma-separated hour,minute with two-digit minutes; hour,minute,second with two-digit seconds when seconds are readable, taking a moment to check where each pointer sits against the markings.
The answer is 3,24
